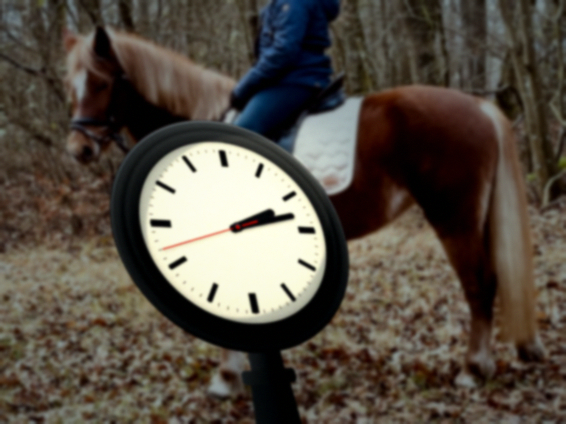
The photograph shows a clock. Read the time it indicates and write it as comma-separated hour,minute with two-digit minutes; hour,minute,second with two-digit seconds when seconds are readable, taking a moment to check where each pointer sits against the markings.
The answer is 2,12,42
